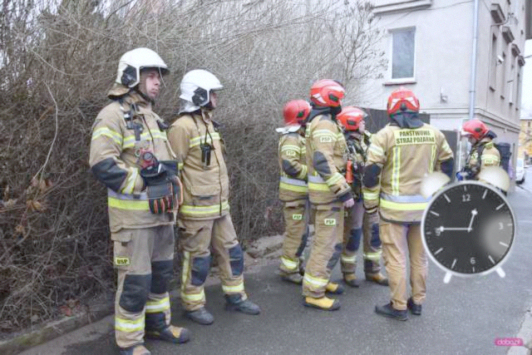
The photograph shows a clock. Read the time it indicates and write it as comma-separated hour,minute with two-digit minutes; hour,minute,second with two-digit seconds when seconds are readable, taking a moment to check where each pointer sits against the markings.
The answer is 12,46
